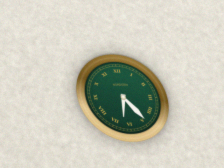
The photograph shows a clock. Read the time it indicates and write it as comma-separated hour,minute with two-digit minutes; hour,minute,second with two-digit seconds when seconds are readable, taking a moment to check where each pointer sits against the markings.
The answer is 6,24
